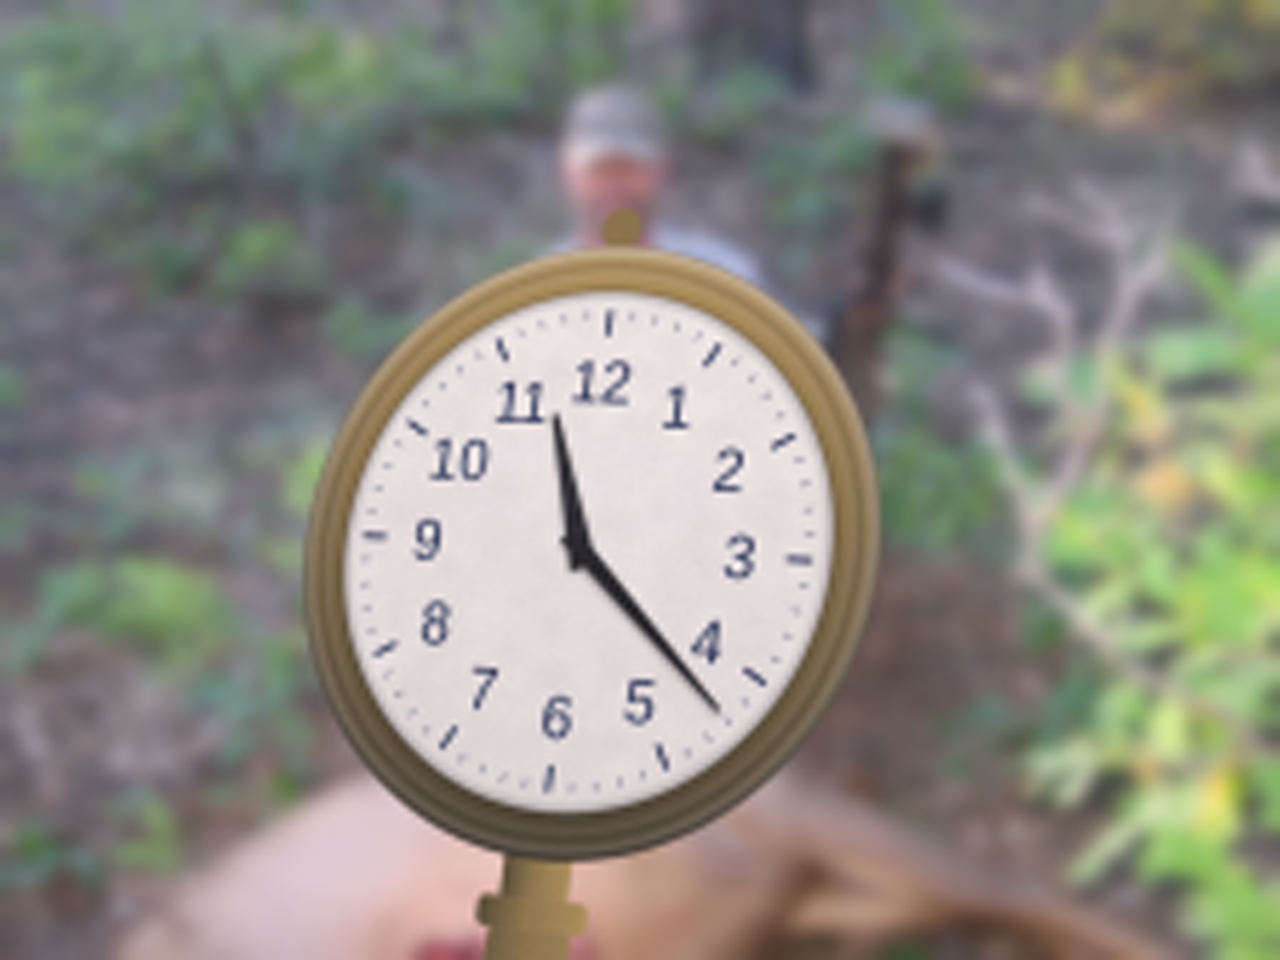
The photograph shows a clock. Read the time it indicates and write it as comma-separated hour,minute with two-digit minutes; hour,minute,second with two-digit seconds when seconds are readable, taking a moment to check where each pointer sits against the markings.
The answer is 11,22
